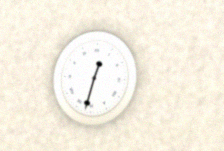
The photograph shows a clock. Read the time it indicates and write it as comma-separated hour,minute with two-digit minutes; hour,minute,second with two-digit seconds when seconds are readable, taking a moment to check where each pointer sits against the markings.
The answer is 12,32
